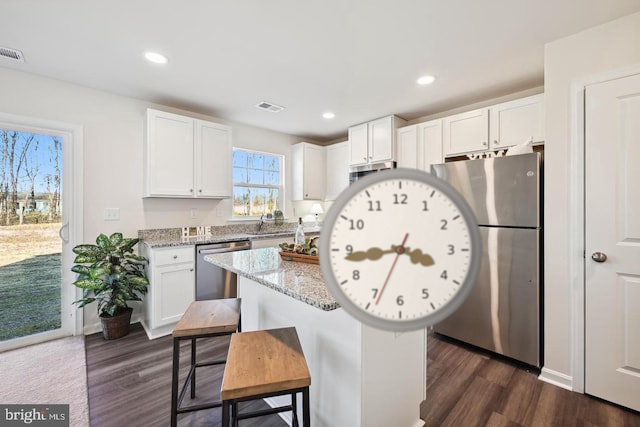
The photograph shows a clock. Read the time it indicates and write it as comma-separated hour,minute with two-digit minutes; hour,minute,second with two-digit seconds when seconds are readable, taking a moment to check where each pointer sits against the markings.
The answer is 3,43,34
